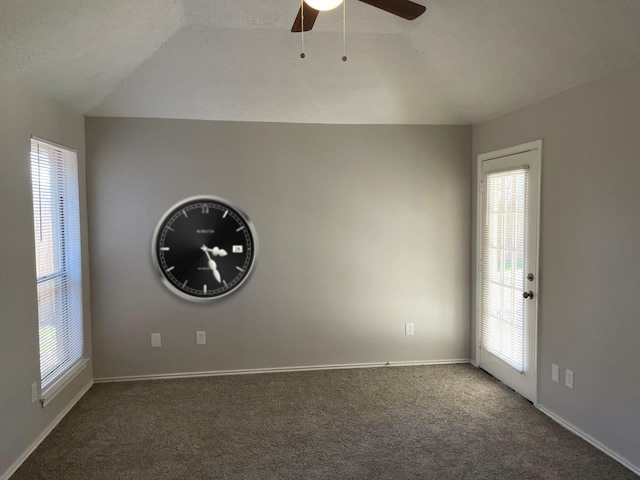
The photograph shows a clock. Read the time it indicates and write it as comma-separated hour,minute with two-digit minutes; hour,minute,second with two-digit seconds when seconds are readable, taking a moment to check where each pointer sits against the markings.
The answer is 3,26
